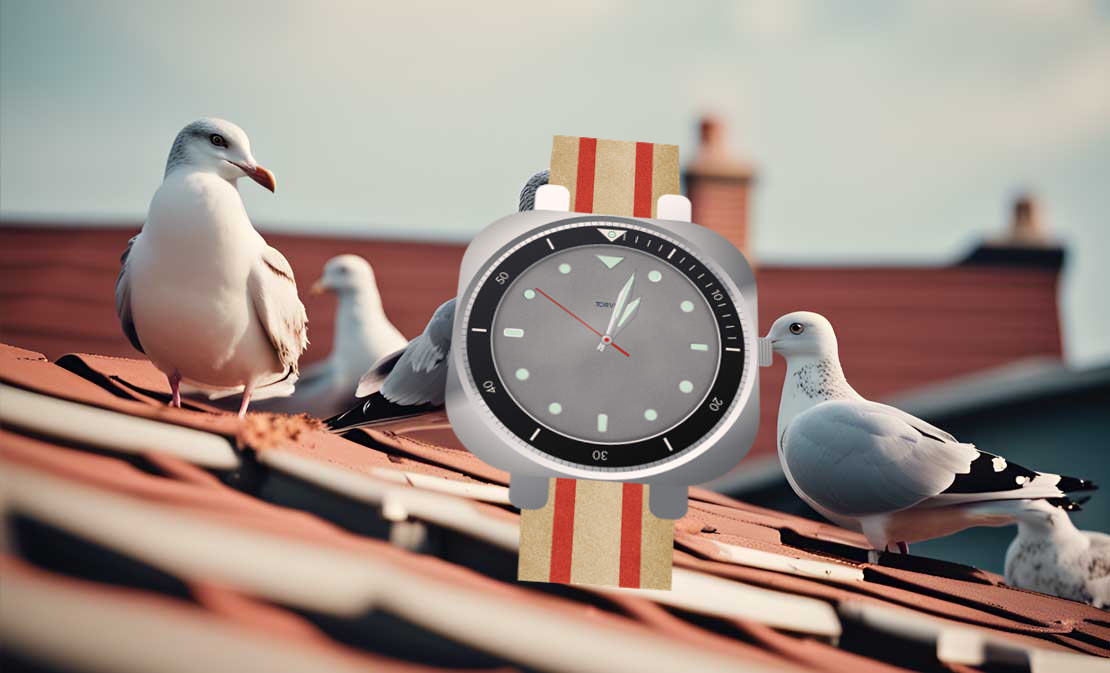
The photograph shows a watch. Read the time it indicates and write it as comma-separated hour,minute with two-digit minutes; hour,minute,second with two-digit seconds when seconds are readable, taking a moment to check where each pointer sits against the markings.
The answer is 1,02,51
